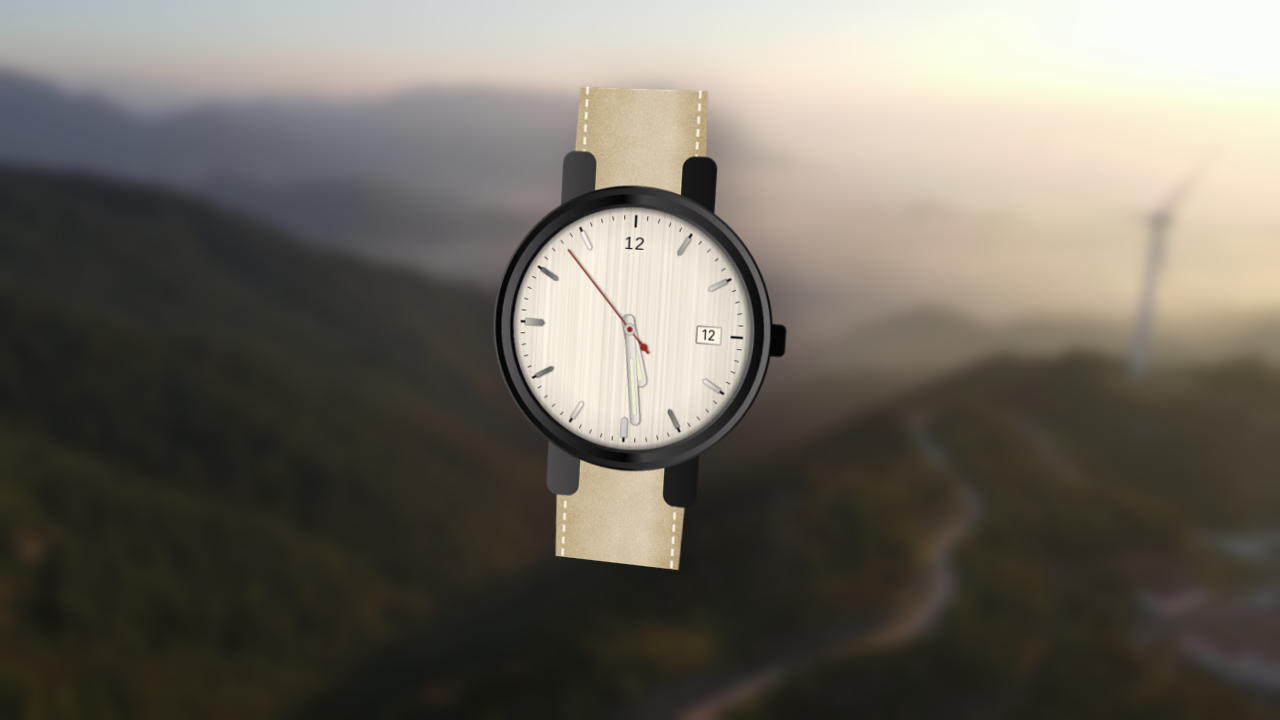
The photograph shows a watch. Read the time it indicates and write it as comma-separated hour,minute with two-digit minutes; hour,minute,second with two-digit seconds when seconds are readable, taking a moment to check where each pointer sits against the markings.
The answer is 5,28,53
